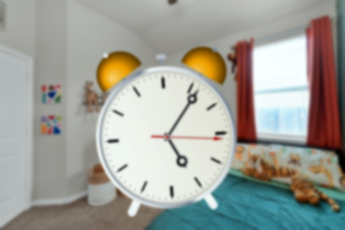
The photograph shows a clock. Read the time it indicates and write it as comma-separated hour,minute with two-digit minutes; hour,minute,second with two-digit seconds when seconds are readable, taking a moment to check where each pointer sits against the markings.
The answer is 5,06,16
